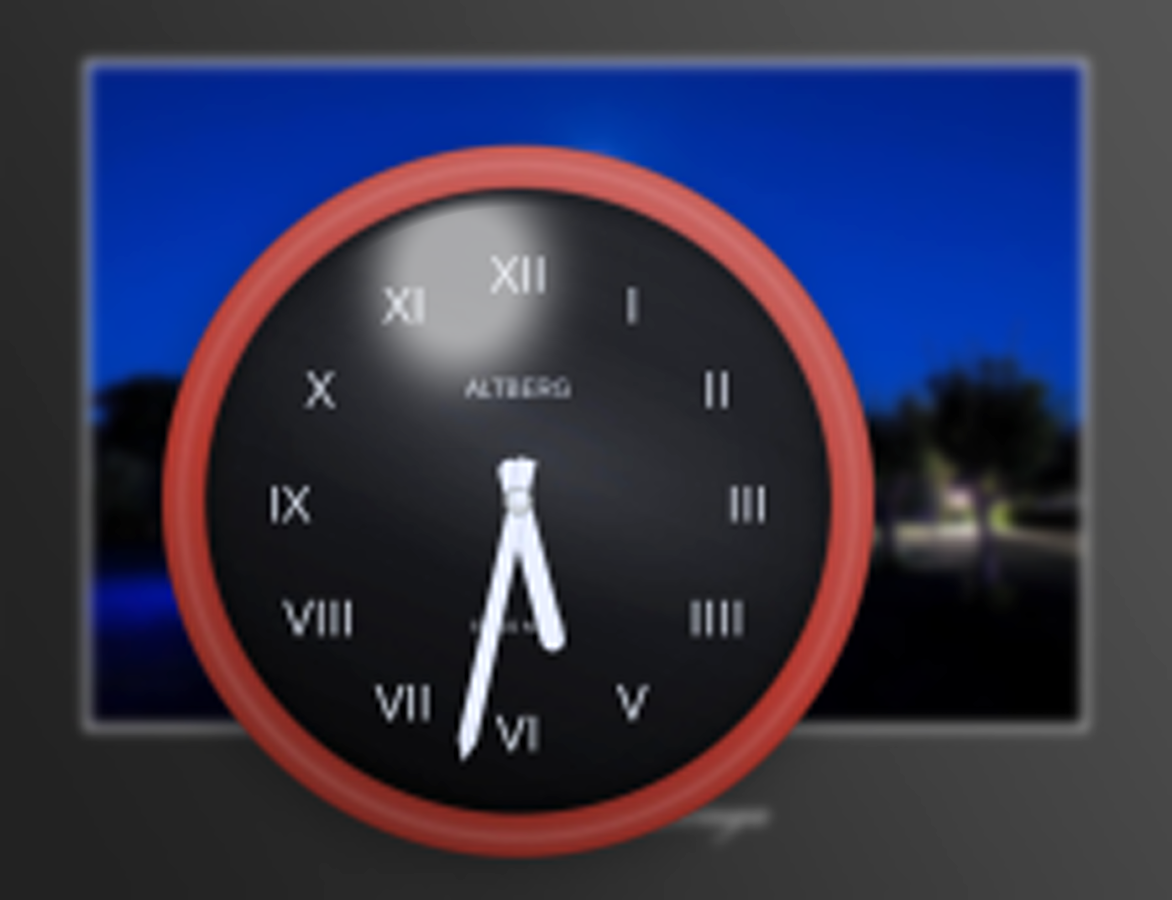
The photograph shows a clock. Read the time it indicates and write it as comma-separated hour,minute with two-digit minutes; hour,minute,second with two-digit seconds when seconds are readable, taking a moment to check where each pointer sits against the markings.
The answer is 5,32
